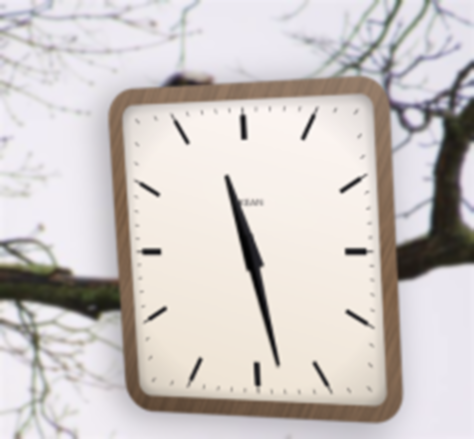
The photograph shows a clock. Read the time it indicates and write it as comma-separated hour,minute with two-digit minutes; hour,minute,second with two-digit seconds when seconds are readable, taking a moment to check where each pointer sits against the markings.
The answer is 11,28
